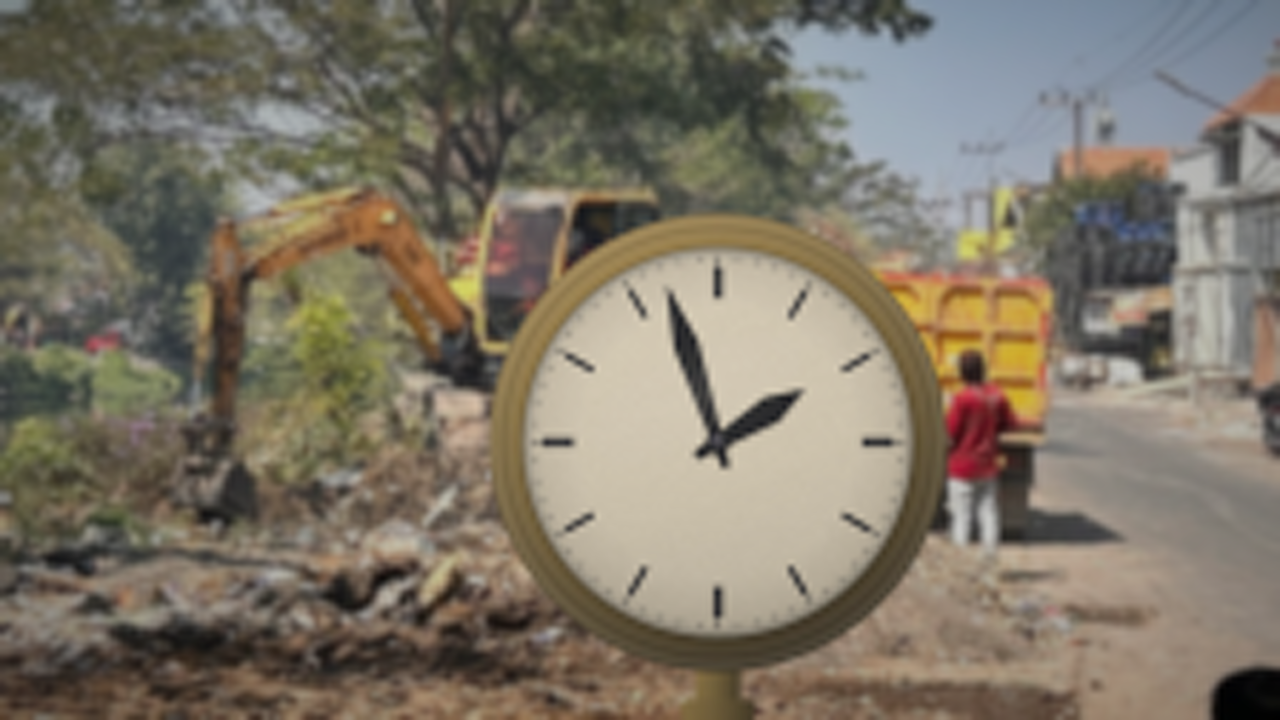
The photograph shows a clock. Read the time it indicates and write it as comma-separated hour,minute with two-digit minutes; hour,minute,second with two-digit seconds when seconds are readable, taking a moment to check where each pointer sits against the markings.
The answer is 1,57
